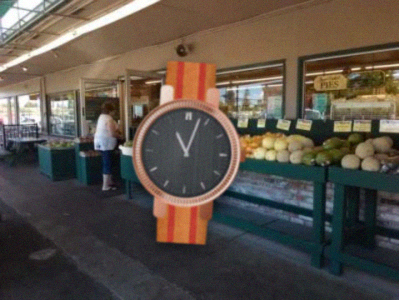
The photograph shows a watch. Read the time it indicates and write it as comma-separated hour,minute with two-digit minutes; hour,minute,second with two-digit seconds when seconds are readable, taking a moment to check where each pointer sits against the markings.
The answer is 11,03
